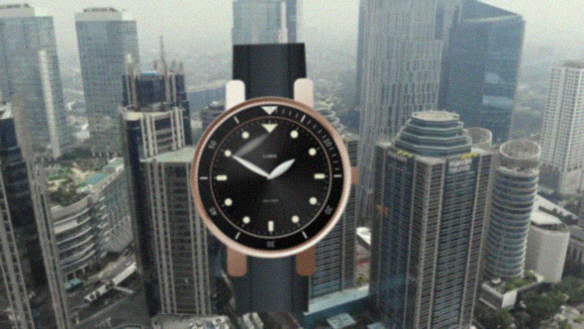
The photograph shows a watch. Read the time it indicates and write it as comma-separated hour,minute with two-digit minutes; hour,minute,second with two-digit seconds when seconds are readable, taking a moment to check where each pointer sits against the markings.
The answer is 1,50
